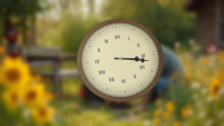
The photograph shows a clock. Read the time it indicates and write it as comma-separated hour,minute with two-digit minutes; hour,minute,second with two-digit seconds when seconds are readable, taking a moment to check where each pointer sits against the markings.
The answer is 3,17
